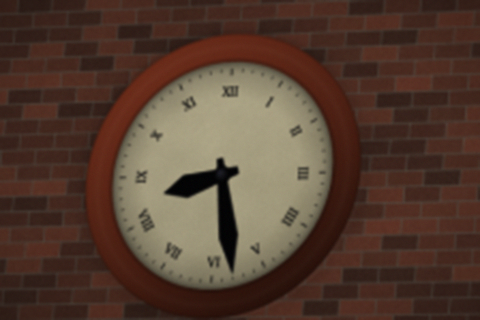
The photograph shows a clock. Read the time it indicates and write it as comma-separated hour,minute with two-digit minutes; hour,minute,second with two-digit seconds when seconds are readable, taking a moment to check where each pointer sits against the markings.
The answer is 8,28
